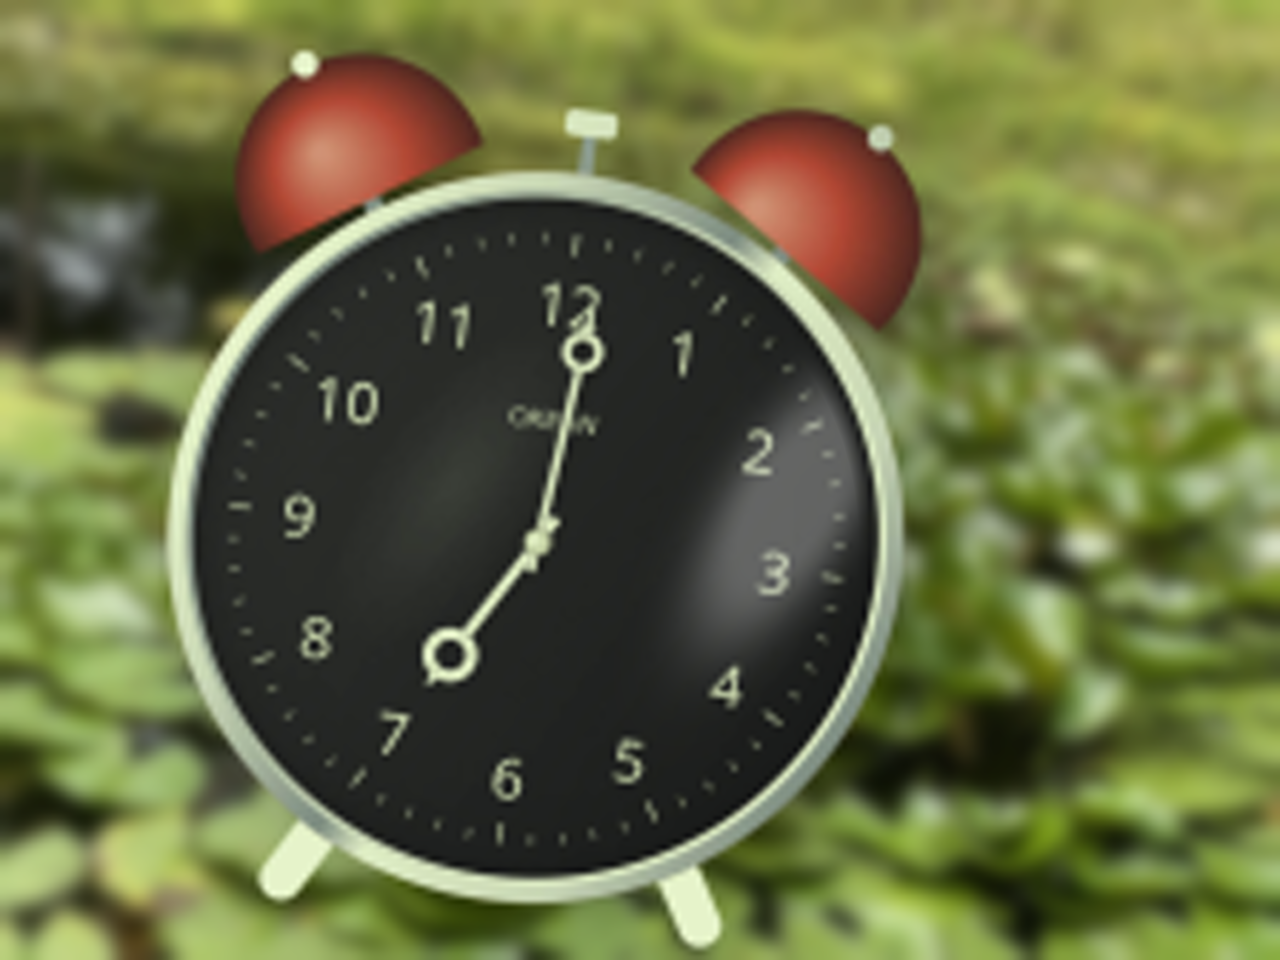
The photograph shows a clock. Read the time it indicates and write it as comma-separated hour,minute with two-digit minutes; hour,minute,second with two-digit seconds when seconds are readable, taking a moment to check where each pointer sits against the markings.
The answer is 7,01
